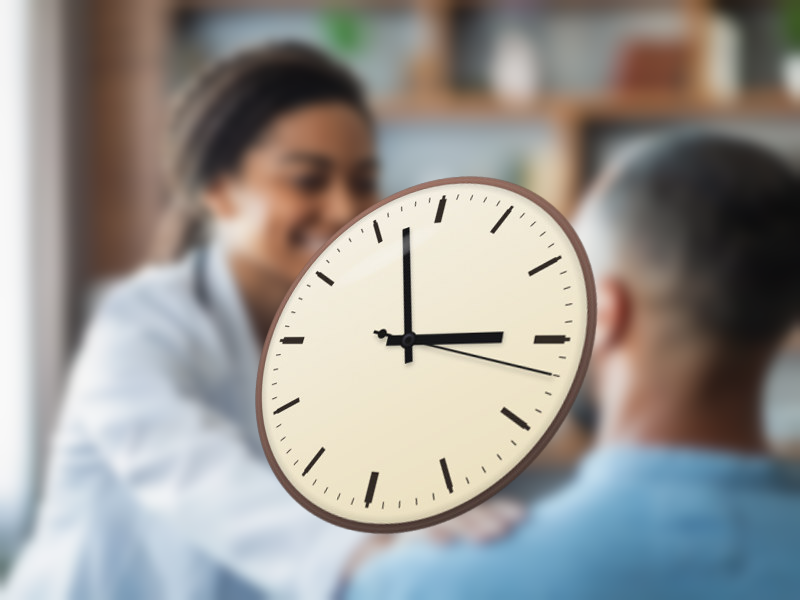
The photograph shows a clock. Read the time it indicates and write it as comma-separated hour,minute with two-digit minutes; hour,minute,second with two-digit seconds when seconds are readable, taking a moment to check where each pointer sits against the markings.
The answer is 2,57,17
